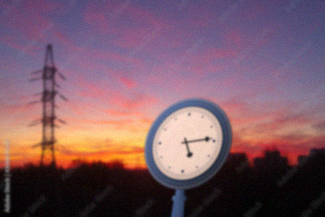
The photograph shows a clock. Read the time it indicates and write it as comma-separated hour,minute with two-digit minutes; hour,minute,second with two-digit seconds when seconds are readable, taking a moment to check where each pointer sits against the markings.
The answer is 5,14
